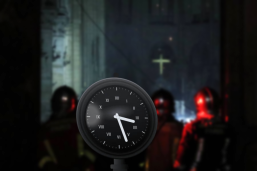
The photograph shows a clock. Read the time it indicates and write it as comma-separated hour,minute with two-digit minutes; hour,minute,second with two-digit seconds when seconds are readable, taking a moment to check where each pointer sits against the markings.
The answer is 3,27
